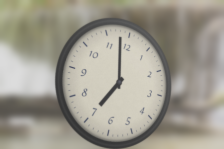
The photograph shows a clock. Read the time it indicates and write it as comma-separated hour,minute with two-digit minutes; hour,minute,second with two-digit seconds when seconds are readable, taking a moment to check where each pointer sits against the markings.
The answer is 6,58
